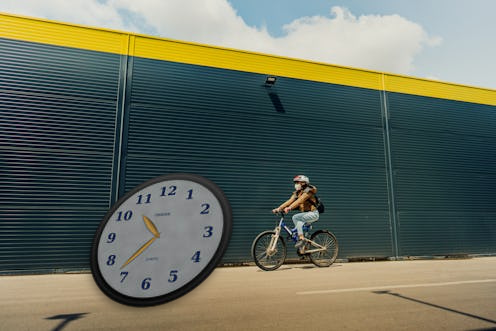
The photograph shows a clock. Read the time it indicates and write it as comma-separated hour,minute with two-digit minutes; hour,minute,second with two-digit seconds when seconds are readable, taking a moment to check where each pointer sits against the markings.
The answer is 10,37
